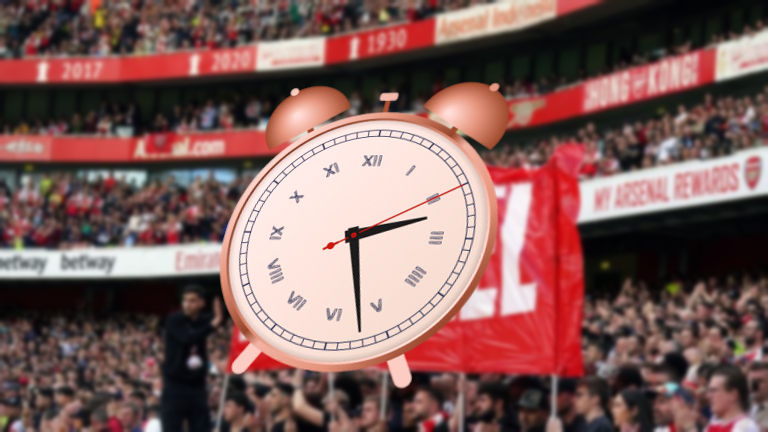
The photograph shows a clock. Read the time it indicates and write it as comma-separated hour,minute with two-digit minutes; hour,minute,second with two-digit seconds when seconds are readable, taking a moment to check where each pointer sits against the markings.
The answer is 2,27,10
